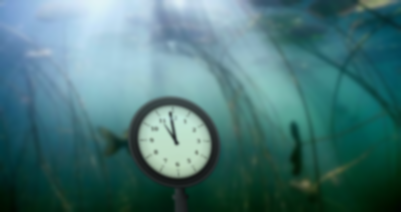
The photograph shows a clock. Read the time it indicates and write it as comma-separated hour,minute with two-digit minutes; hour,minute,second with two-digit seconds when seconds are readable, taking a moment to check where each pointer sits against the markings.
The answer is 10,59
